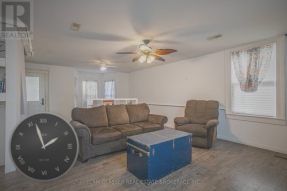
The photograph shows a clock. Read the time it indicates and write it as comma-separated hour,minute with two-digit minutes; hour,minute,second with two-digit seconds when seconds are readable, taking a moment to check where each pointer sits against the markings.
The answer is 1,57
